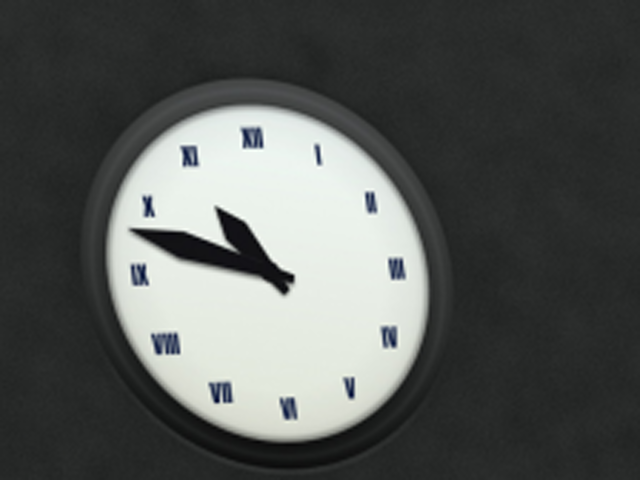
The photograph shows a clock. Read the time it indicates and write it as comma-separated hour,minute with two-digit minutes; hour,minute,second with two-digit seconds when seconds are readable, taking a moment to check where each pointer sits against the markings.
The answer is 10,48
